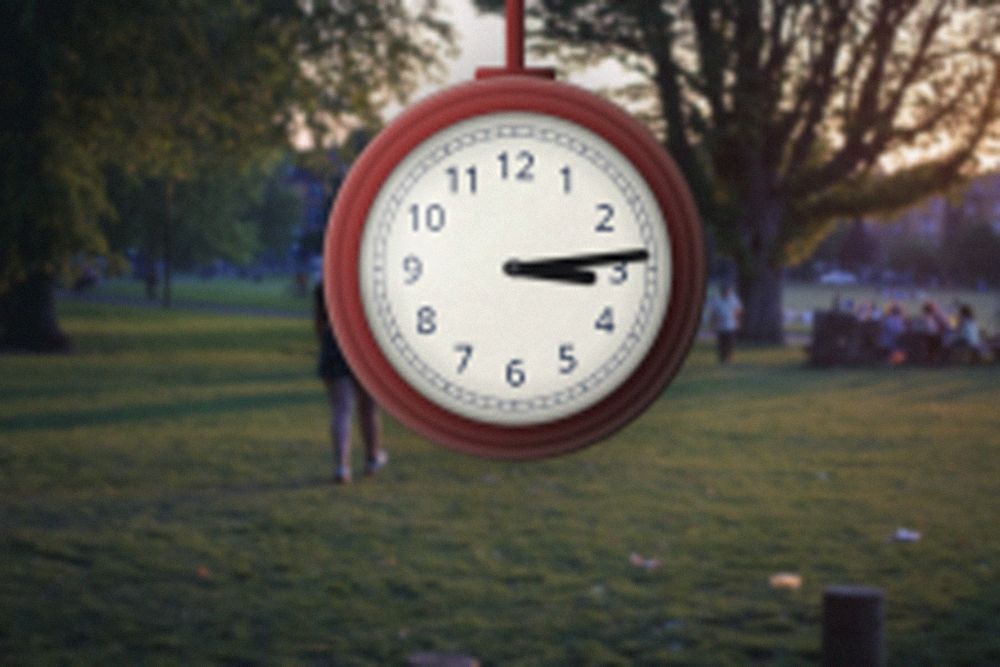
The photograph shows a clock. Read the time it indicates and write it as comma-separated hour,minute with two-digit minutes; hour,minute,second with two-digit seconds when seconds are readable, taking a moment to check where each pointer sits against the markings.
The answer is 3,14
